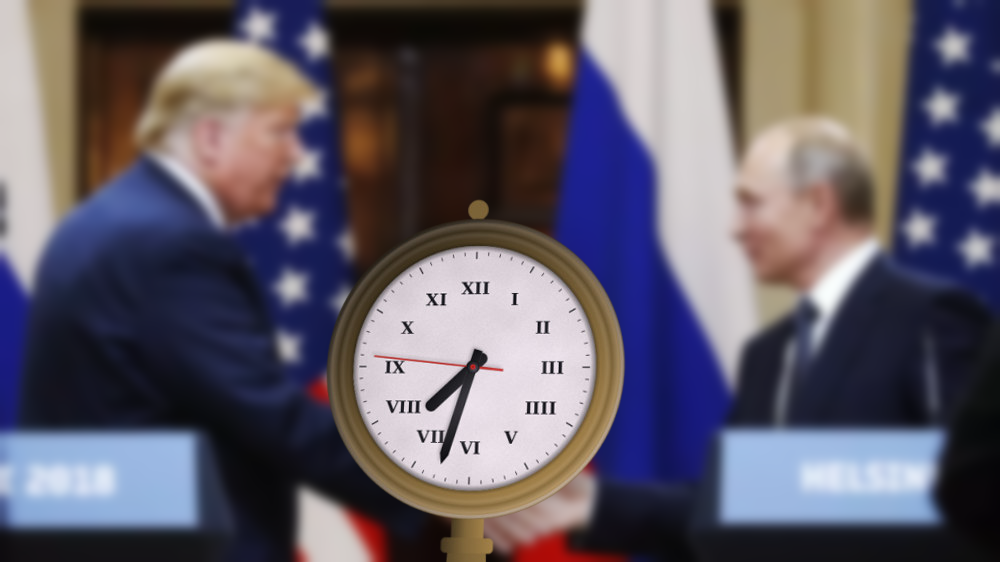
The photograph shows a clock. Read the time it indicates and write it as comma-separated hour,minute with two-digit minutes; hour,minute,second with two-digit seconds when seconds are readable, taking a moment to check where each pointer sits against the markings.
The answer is 7,32,46
